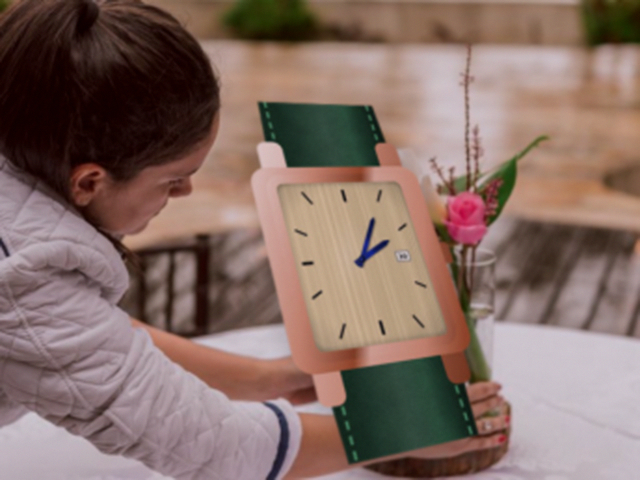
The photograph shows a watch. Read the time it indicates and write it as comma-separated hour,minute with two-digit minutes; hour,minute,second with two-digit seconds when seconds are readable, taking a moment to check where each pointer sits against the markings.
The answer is 2,05
